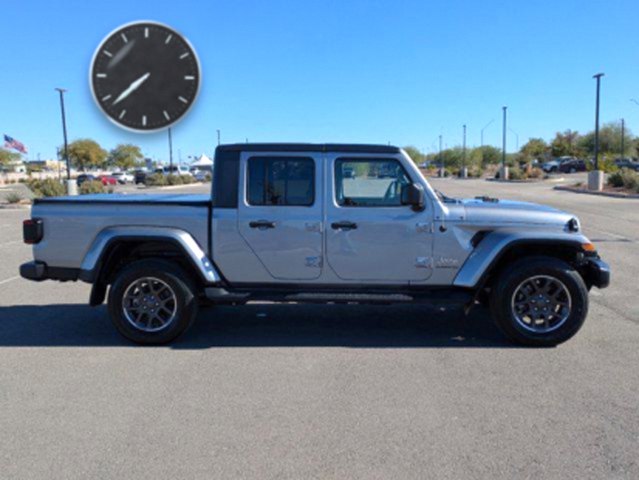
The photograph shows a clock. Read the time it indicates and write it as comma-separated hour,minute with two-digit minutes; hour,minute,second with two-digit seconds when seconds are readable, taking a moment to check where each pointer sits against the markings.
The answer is 7,38
